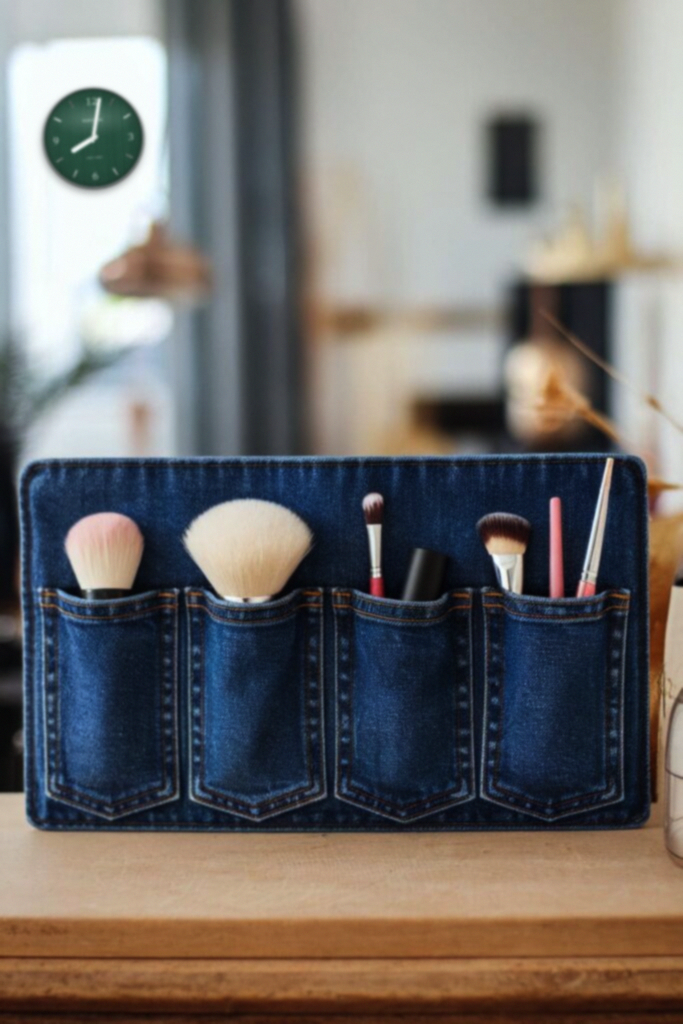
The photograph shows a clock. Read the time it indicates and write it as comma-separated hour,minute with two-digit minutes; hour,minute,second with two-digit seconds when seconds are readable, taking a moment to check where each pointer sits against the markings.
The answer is 8,02
